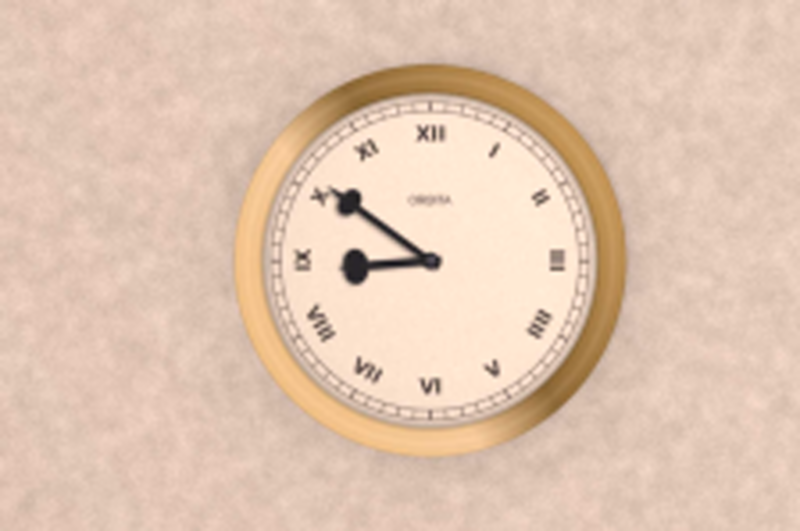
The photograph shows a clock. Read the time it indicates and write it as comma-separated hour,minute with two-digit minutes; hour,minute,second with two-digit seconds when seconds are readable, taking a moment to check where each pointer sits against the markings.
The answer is 8,51
